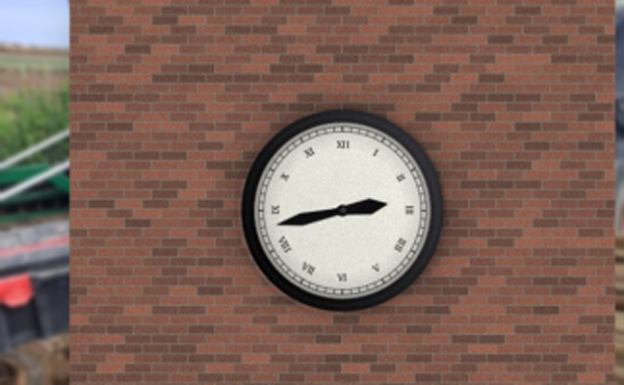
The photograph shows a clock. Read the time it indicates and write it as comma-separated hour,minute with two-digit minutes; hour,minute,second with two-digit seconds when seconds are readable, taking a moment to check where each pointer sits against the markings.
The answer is 2,43
